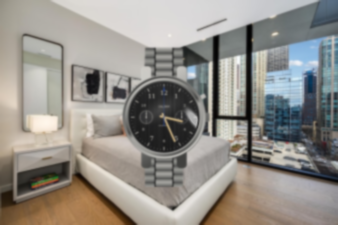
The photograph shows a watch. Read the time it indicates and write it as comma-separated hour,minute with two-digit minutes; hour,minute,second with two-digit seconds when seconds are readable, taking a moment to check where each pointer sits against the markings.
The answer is 3,26
